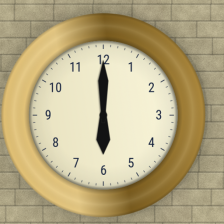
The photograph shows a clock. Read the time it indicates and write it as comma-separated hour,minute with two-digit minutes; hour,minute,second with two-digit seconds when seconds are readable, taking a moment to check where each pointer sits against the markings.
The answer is 6,00
